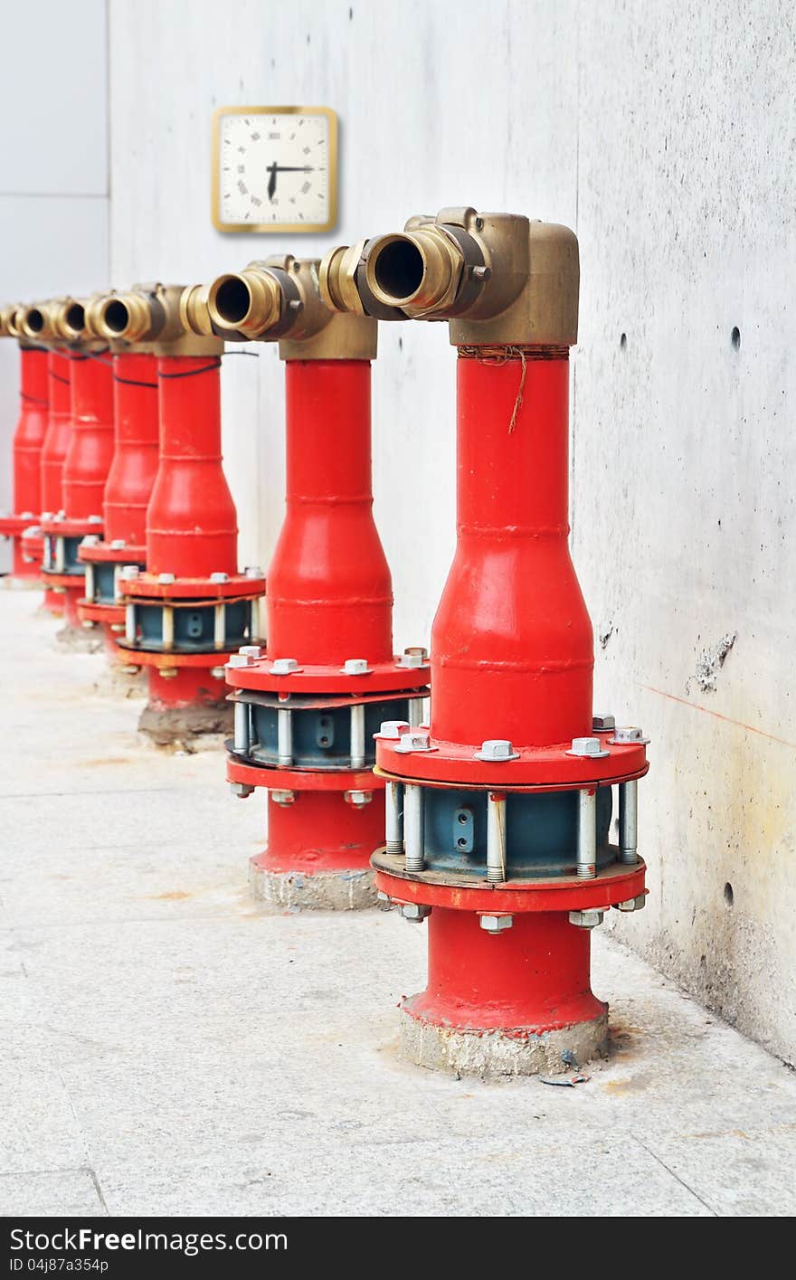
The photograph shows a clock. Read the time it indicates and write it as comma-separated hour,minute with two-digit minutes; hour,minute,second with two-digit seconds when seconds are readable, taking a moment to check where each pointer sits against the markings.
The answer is 6,15
